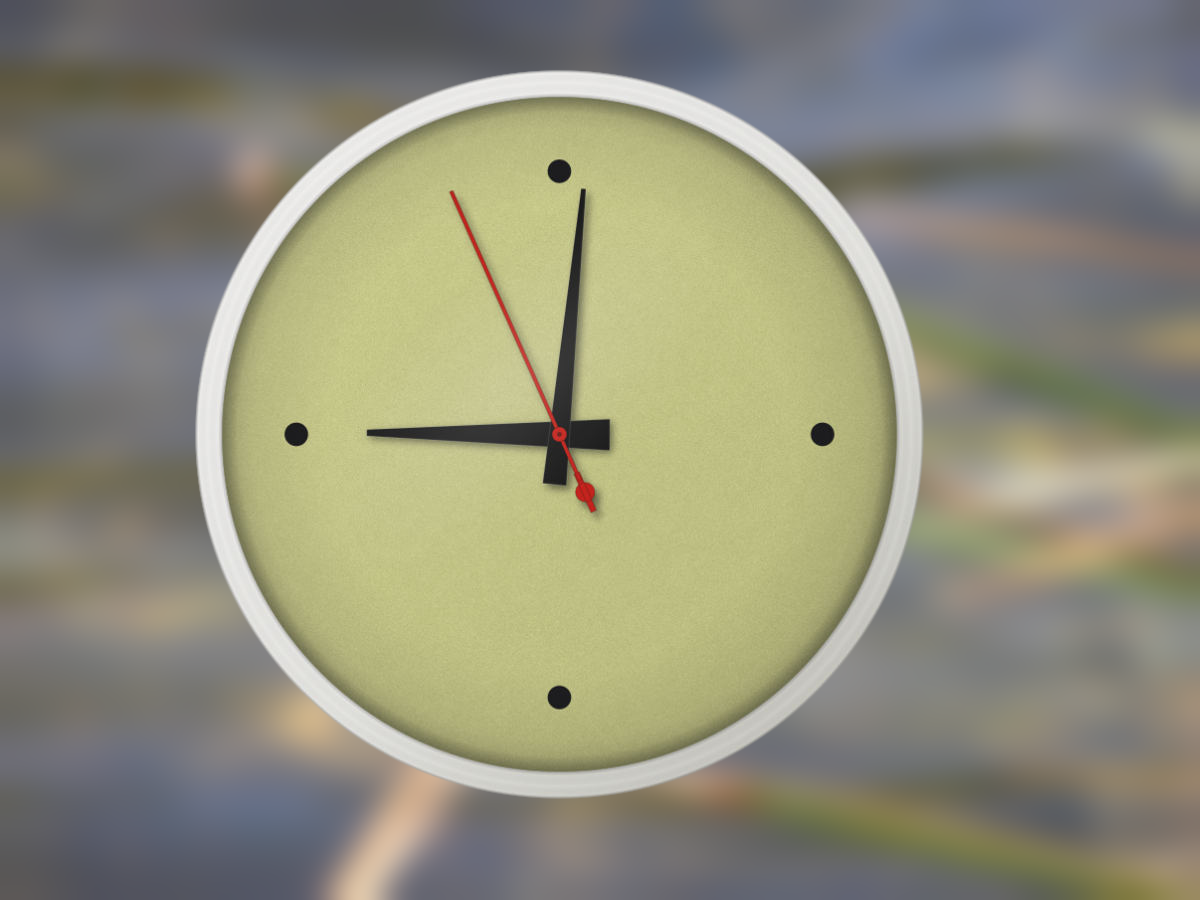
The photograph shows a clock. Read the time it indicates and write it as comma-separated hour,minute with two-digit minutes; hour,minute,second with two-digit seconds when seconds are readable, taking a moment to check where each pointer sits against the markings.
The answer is 9,00,56
